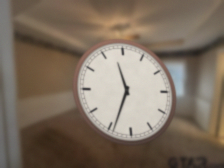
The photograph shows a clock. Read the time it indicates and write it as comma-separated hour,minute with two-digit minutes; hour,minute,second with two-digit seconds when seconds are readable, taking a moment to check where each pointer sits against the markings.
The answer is 11,34
